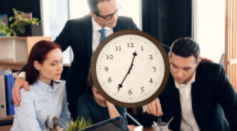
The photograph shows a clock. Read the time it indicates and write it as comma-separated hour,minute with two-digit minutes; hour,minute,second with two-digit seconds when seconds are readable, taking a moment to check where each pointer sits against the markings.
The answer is 12,35
